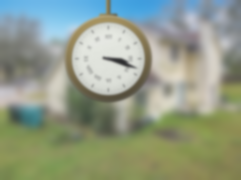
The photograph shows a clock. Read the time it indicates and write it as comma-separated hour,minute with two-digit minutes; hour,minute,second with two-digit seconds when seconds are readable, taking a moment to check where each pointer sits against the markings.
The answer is 3,18
